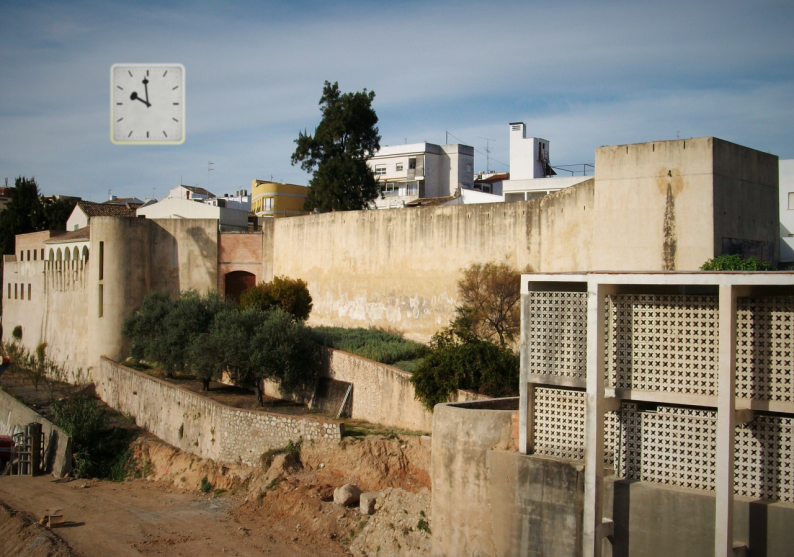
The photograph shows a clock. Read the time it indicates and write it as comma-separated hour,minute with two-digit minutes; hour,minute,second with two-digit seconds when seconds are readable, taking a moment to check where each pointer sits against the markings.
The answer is 9,59
